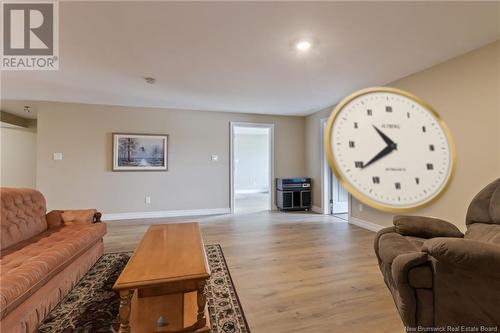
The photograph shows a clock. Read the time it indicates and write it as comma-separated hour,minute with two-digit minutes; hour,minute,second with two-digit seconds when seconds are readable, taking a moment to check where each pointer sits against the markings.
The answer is 10,39
